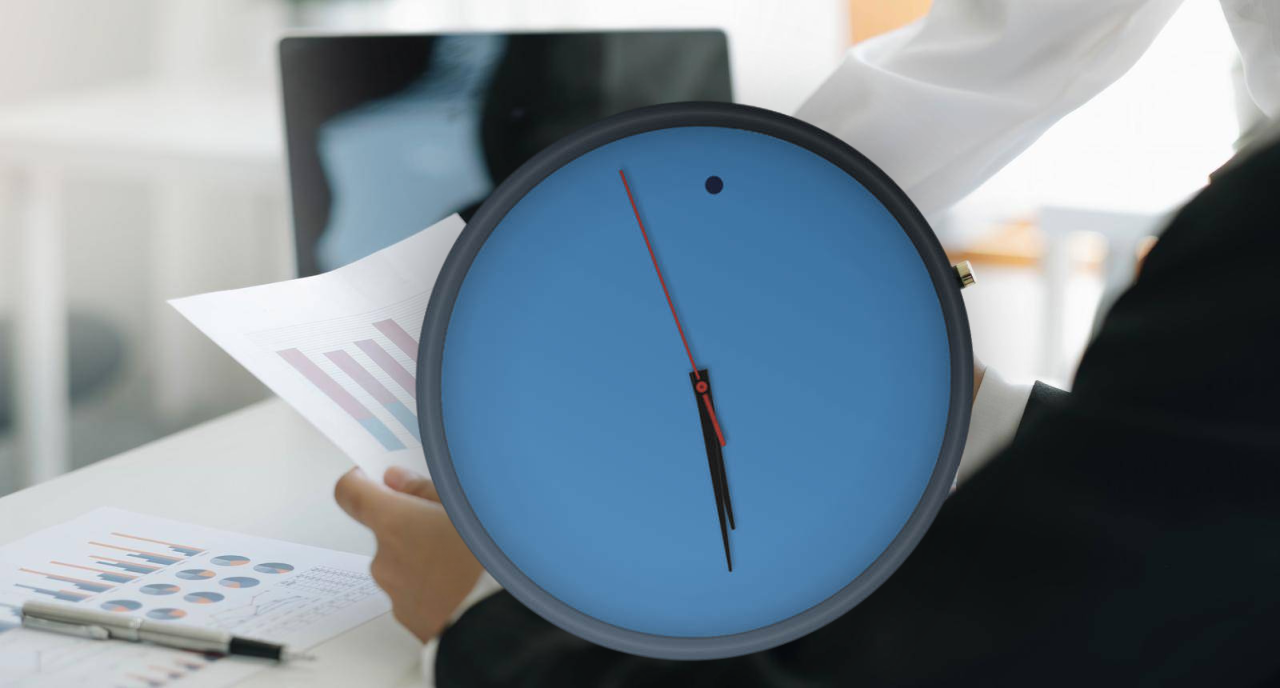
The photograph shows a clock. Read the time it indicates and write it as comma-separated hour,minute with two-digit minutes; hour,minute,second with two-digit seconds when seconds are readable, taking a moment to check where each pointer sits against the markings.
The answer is 5,27,56
